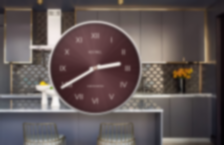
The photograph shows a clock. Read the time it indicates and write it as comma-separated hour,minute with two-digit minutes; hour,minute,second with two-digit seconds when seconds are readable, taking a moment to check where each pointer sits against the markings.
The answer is 2,40
